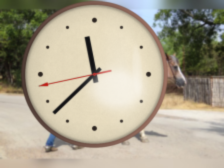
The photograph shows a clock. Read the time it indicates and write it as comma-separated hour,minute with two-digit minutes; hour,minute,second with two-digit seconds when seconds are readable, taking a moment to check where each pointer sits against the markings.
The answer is 11,37,43
